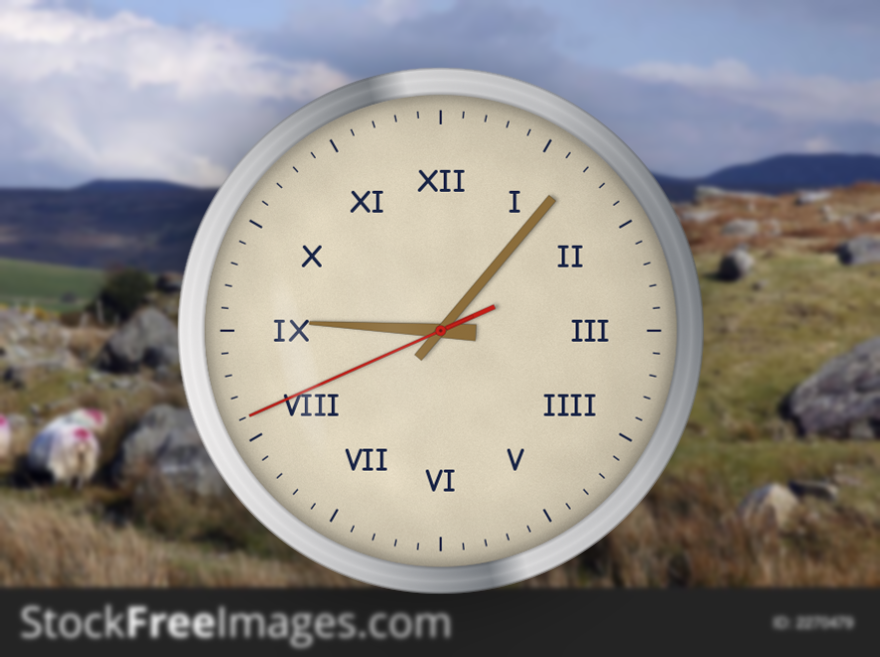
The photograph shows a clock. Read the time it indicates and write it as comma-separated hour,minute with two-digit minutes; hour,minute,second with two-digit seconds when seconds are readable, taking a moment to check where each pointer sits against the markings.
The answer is 9,06,41
